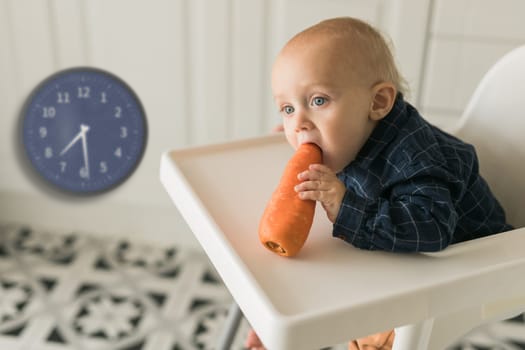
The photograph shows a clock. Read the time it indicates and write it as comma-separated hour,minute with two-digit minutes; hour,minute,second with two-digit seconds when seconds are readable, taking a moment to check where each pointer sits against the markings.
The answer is 7,29
